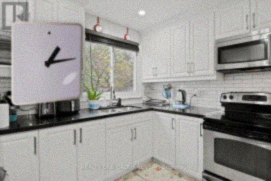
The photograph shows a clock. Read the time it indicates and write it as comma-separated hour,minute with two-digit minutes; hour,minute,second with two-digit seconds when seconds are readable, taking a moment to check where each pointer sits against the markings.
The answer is 1,14
